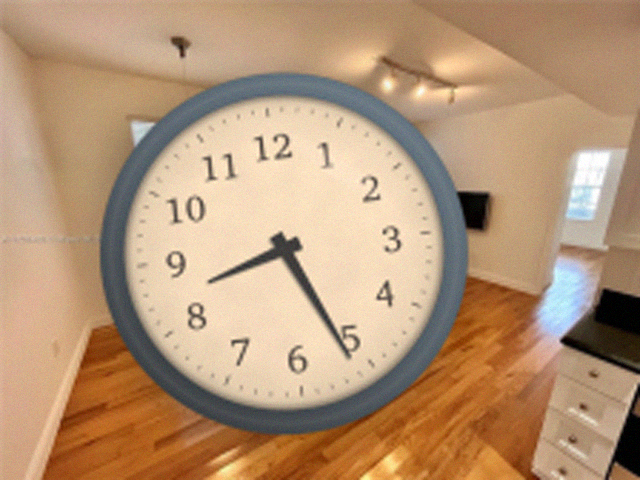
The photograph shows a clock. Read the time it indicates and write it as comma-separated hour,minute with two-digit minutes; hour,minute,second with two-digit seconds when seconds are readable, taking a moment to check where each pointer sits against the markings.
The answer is 8,26
